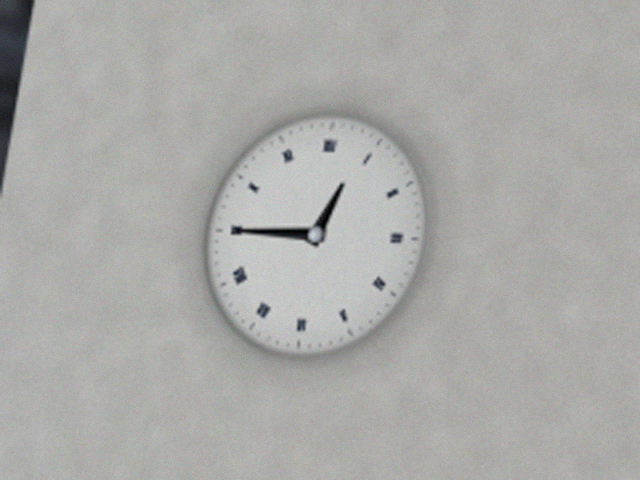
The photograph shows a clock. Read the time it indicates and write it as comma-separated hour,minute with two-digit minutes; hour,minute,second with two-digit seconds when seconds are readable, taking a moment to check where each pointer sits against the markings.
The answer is 12,45
